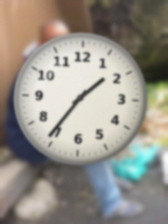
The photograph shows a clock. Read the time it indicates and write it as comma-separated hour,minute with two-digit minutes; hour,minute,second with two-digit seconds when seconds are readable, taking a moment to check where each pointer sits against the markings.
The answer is 1,36
